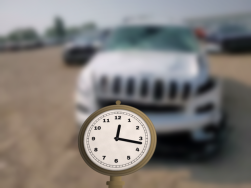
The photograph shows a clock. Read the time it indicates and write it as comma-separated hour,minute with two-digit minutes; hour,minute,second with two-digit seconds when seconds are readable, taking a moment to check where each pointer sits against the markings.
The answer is 12,17
